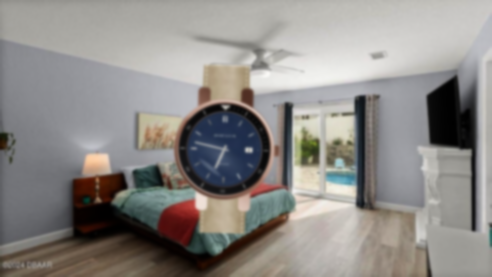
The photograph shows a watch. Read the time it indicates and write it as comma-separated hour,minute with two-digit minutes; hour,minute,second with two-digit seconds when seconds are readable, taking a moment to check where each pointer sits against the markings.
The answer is 6,47
